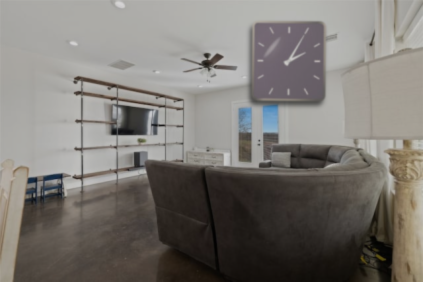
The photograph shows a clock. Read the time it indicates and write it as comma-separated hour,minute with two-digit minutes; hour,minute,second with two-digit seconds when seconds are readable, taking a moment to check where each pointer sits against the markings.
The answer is 2,05
